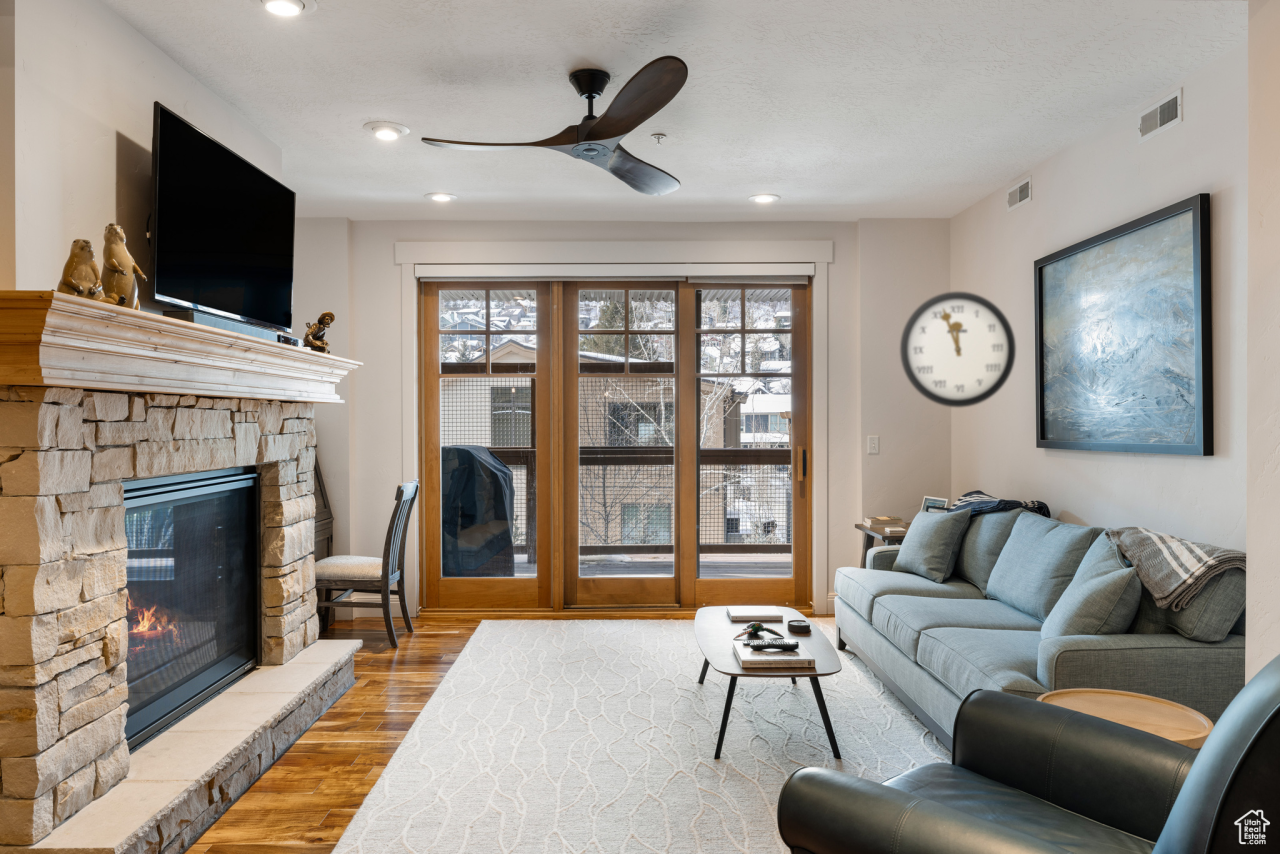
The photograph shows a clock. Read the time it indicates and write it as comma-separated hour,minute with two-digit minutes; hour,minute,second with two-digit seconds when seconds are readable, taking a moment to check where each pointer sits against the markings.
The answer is 11,57
